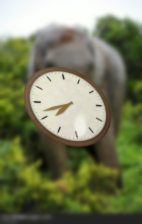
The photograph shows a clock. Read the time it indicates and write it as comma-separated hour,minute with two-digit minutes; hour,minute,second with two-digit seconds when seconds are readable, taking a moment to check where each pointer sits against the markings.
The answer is 7,42
